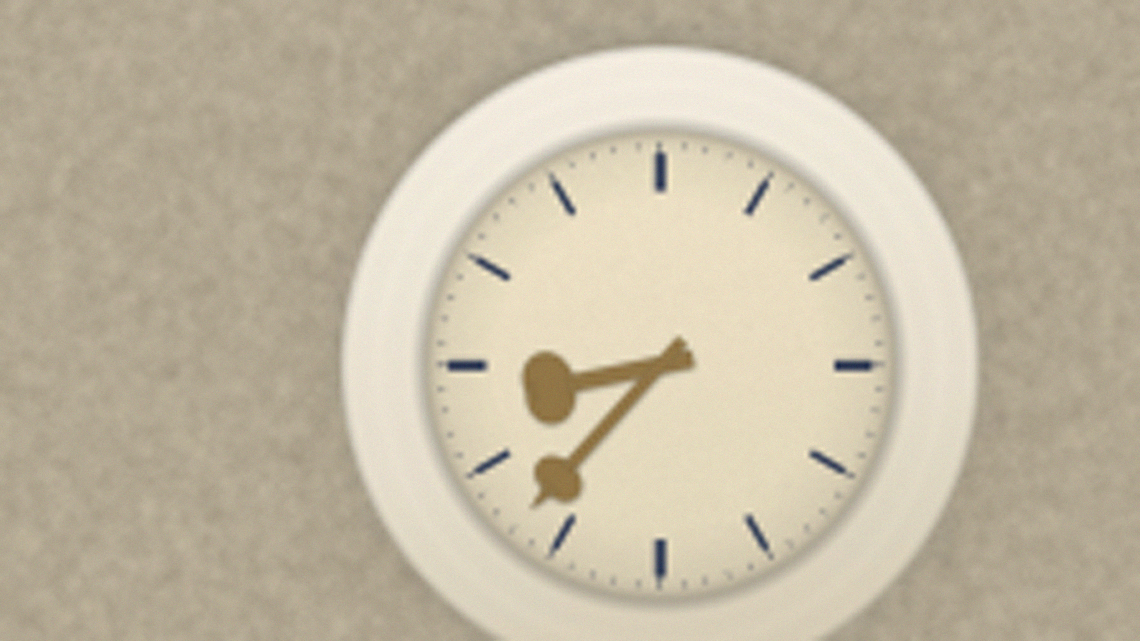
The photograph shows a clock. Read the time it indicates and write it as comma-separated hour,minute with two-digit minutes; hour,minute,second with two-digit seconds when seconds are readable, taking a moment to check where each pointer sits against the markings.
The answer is 8,37
